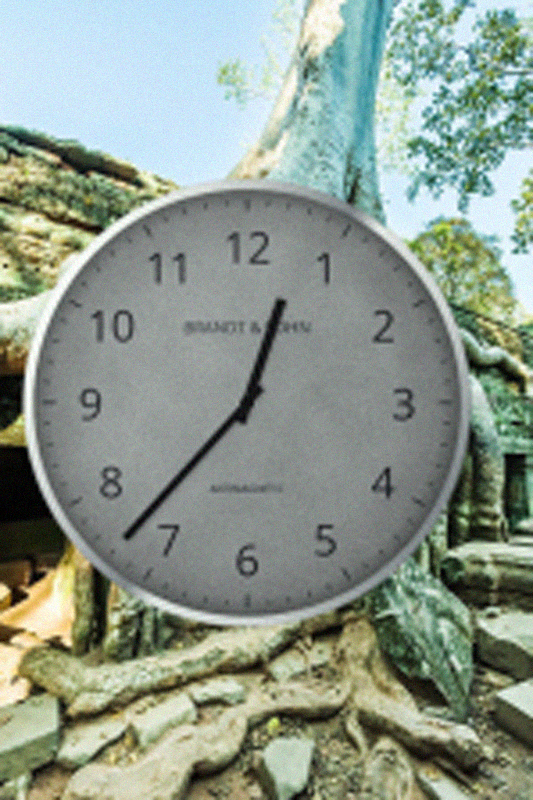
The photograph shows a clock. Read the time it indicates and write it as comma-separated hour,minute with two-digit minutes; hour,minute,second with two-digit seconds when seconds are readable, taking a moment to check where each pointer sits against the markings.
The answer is 12,37
